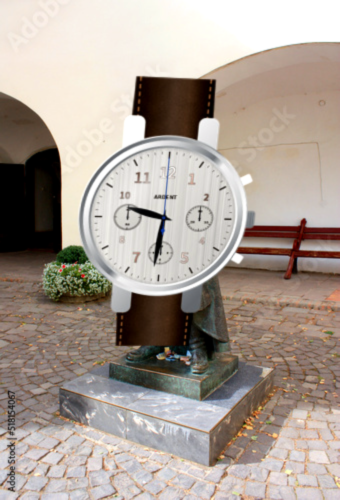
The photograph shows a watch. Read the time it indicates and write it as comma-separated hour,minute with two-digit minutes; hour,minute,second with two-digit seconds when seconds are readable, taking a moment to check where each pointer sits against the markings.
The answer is 9,31
